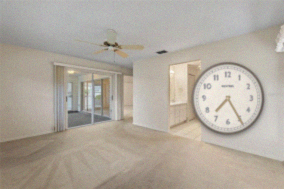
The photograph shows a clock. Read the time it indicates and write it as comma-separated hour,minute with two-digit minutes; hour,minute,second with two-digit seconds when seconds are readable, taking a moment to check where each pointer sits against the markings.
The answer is 7,25
